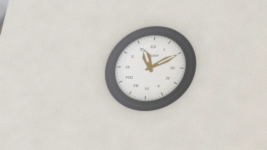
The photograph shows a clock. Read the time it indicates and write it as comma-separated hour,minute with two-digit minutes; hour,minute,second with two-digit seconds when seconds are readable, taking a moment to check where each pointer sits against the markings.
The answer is 11,10
